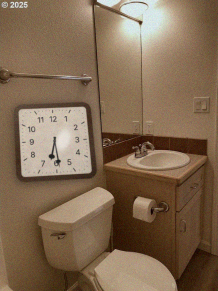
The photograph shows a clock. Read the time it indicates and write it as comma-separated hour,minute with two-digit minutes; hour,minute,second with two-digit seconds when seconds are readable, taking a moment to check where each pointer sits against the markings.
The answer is 6,29
